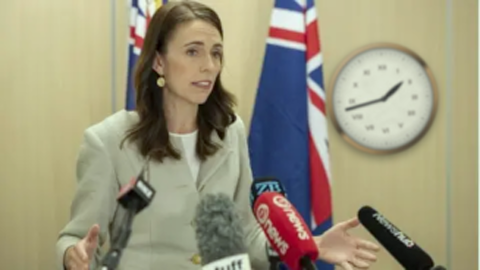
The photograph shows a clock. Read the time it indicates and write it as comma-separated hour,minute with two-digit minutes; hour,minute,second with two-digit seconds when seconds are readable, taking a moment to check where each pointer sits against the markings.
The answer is 1,43
